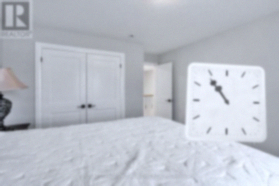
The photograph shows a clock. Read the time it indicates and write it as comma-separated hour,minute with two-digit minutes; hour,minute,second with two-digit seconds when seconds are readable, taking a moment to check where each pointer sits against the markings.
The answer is 10,54
